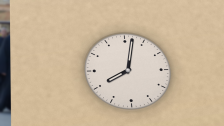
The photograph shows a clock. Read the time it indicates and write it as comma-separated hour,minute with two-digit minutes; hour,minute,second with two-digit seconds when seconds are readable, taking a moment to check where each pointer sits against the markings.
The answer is 8,02
